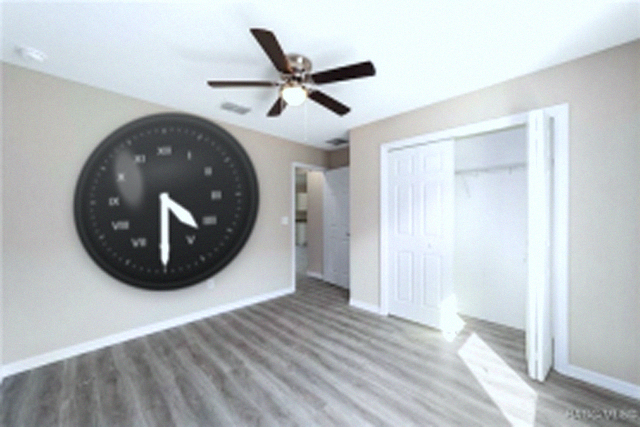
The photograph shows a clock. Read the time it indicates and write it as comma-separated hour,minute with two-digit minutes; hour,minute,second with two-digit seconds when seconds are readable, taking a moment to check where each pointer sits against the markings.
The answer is 4,30
